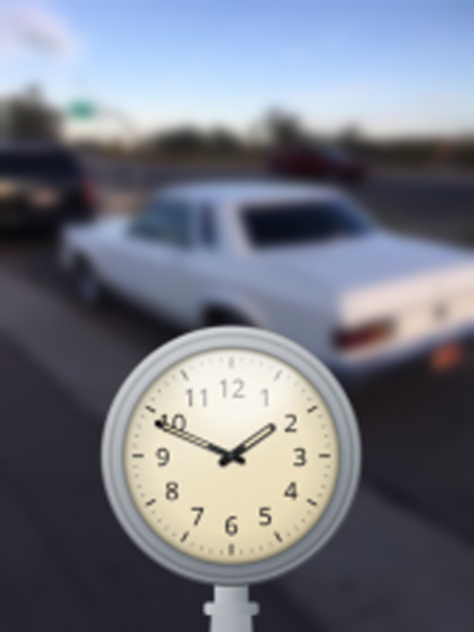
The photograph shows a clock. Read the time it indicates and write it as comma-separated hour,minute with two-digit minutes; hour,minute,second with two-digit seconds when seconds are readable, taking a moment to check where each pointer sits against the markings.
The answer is 1,49
